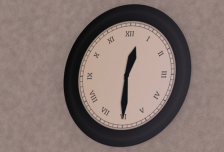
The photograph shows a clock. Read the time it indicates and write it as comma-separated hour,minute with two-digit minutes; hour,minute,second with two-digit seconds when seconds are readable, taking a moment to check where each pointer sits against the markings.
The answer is 12,30
